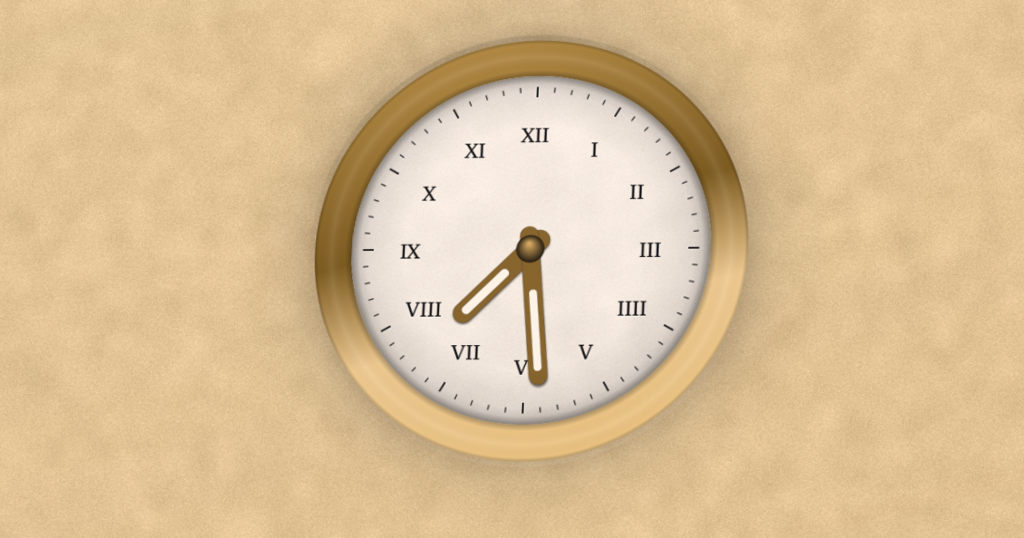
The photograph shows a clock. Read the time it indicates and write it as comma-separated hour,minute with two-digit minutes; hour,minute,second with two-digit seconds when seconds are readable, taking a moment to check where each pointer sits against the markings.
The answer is 7,29
